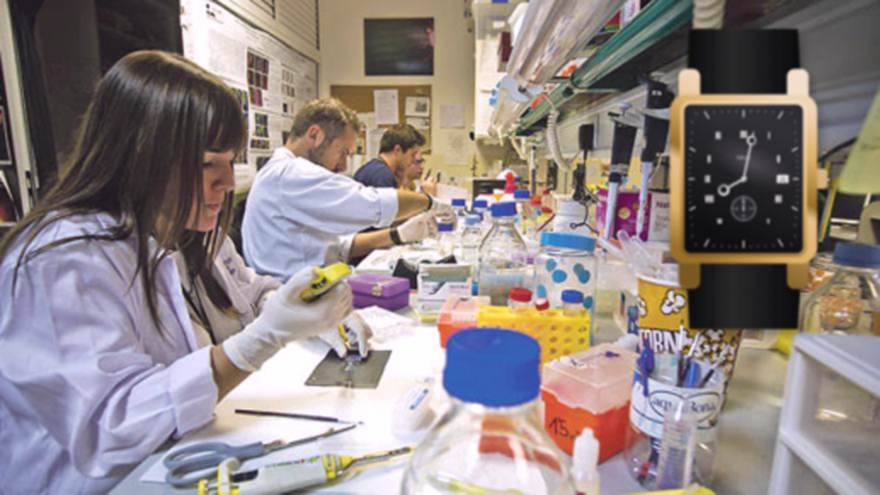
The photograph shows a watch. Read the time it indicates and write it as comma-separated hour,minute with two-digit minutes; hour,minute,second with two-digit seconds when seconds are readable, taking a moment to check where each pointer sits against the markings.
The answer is 8,02
